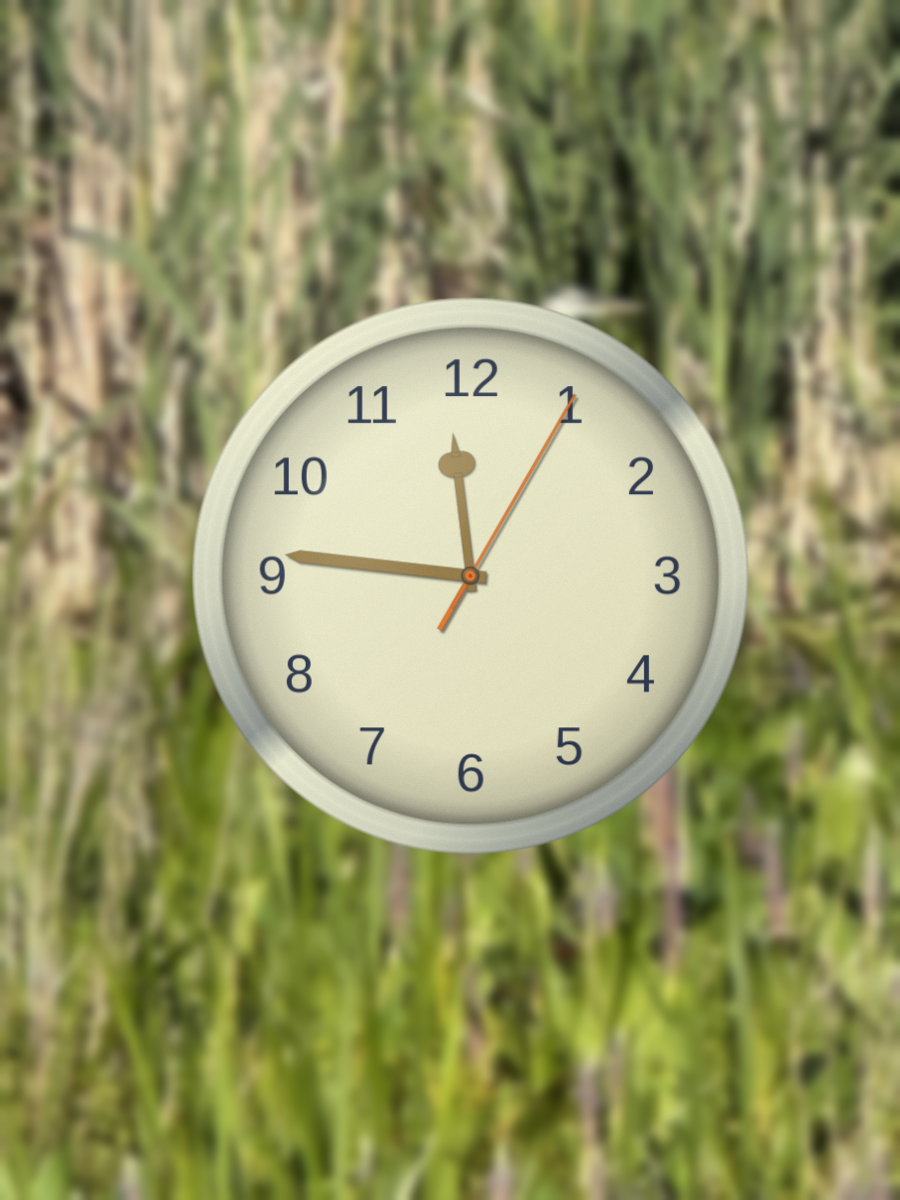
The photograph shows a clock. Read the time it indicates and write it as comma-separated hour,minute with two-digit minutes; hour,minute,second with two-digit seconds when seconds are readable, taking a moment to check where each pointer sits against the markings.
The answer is 11,46,05
